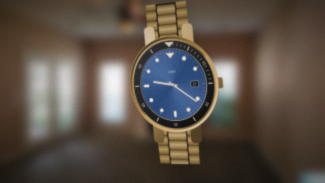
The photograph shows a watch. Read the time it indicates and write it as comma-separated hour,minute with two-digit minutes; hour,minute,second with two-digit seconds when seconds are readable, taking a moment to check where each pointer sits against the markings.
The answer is 9,21
